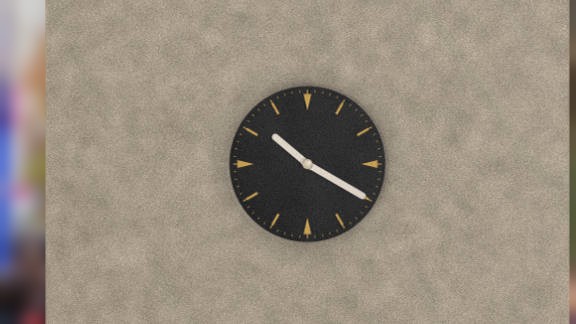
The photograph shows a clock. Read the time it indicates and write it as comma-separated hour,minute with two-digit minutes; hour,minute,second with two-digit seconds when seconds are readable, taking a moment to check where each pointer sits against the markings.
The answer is 10,20
